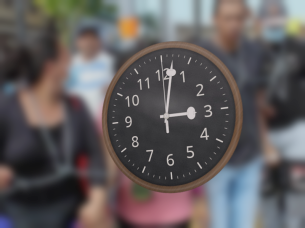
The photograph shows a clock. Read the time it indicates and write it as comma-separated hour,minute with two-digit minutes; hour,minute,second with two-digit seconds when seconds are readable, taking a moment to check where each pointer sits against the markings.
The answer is 3,02,00
